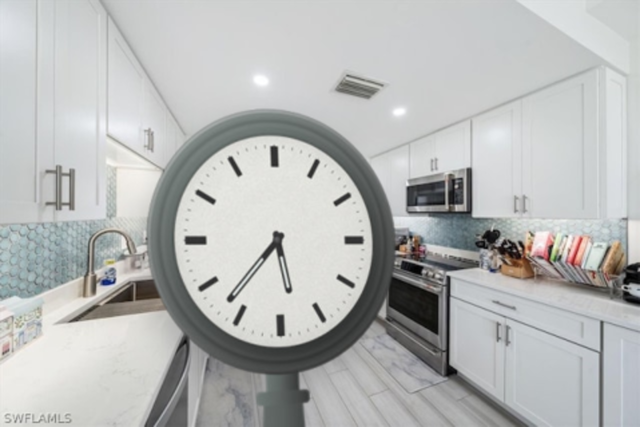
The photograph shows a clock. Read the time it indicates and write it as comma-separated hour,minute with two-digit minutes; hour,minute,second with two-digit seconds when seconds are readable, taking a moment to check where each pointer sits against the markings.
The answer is 5,37
